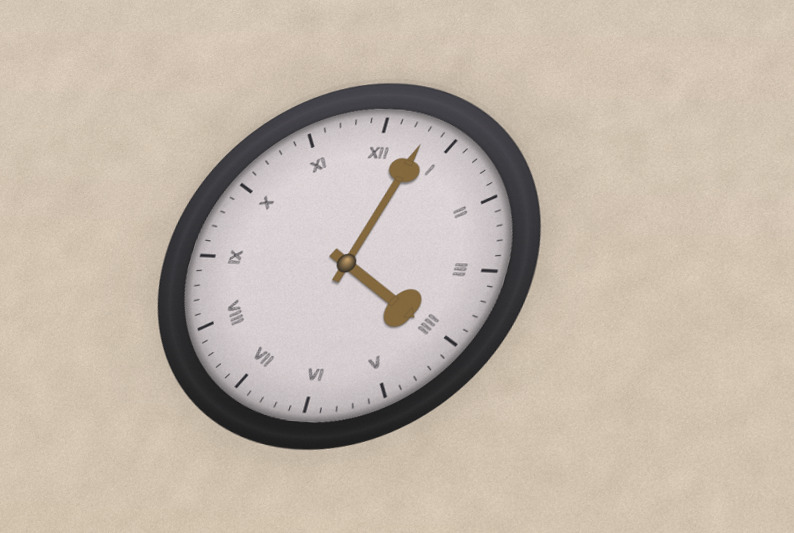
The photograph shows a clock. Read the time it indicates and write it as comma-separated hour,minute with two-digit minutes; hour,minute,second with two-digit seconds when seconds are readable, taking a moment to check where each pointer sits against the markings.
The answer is 4,03
